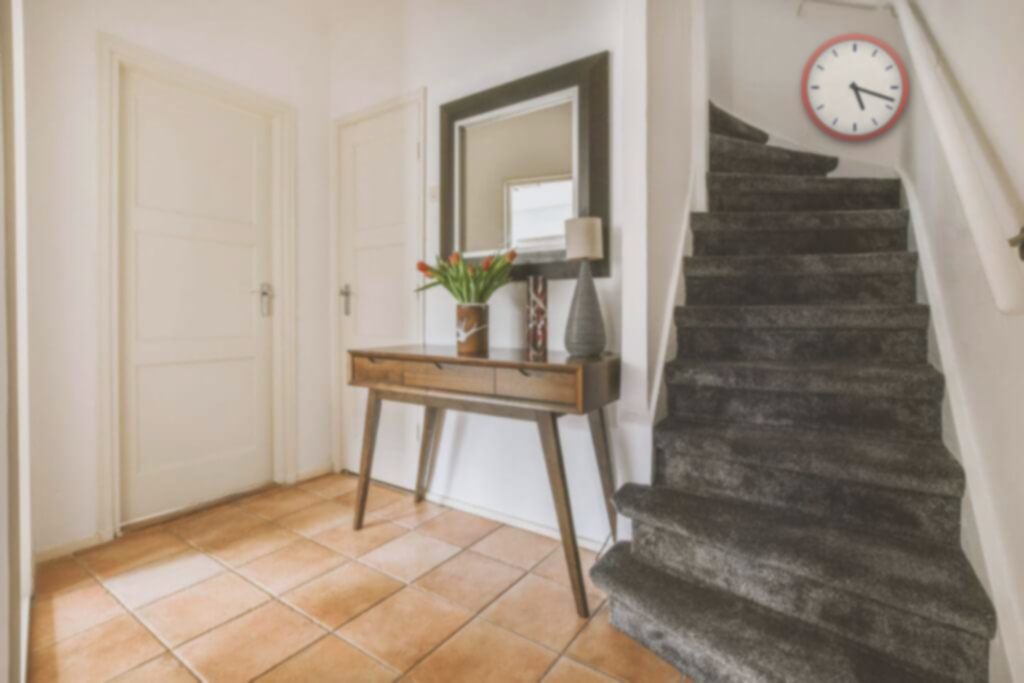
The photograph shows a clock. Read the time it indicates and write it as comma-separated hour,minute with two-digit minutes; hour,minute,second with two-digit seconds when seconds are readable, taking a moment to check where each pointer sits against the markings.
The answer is 5,18
